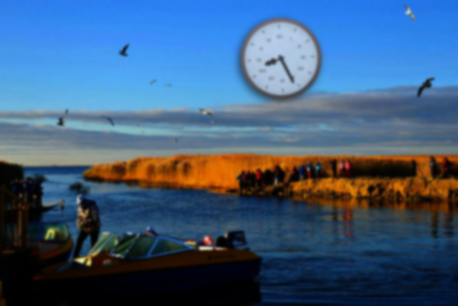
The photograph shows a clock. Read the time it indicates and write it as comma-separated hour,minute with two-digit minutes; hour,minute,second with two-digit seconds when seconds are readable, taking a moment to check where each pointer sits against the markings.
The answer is 8,26
